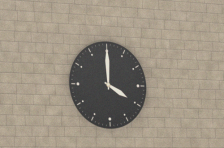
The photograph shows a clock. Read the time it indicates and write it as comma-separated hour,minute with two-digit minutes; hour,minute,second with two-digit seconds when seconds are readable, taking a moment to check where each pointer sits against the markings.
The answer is 4,00
